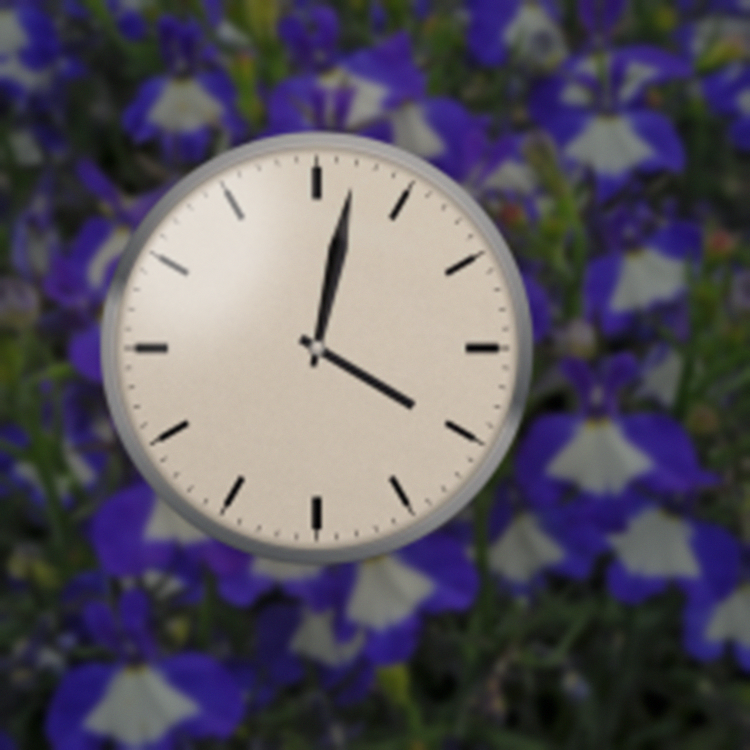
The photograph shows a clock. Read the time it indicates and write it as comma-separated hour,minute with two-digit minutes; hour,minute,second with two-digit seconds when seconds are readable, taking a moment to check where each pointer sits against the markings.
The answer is 4,02
